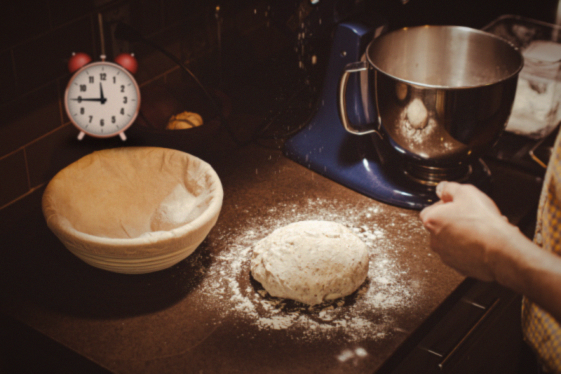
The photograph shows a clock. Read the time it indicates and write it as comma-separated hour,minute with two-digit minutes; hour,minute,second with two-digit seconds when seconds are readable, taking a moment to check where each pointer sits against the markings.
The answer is 11,45
